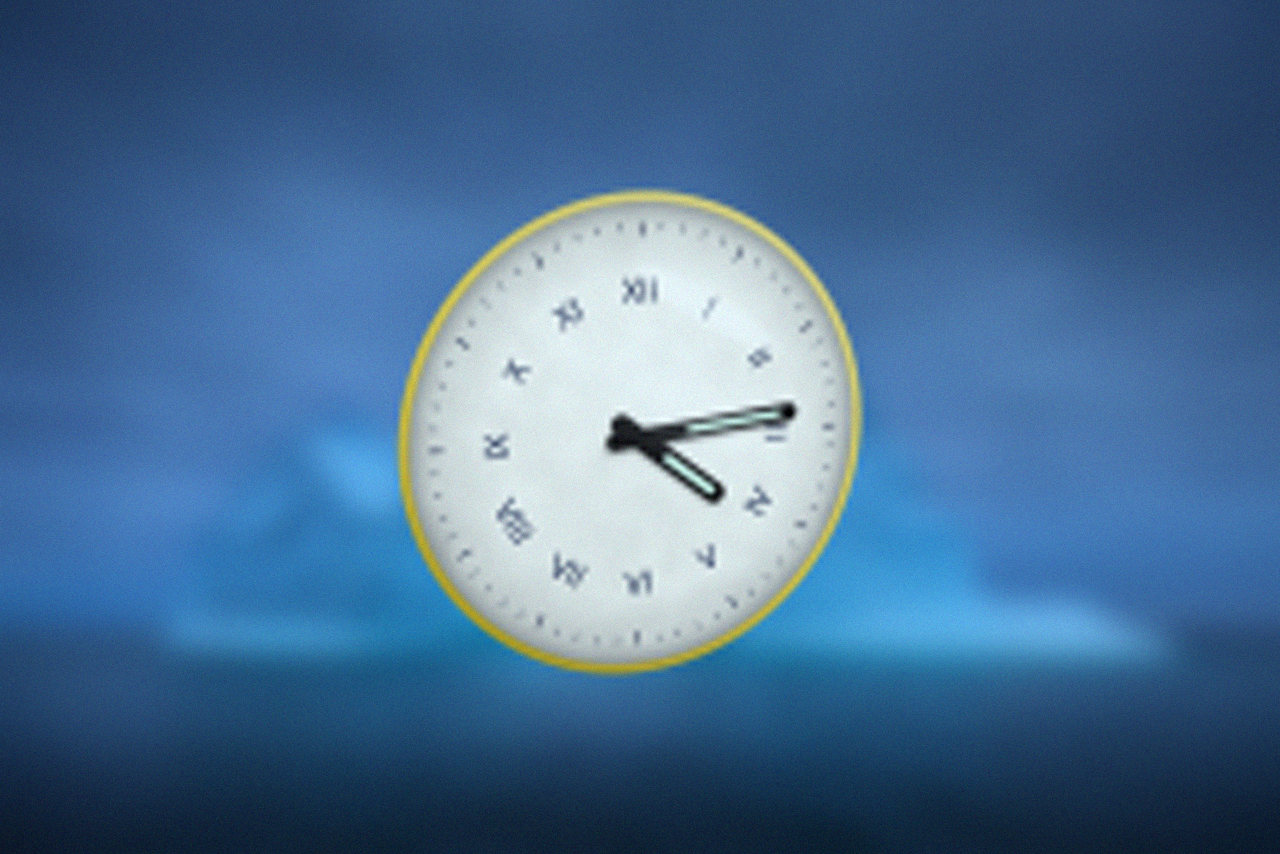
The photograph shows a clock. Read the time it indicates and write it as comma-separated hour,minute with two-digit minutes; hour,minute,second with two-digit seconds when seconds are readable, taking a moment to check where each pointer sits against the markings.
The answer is 4,14
